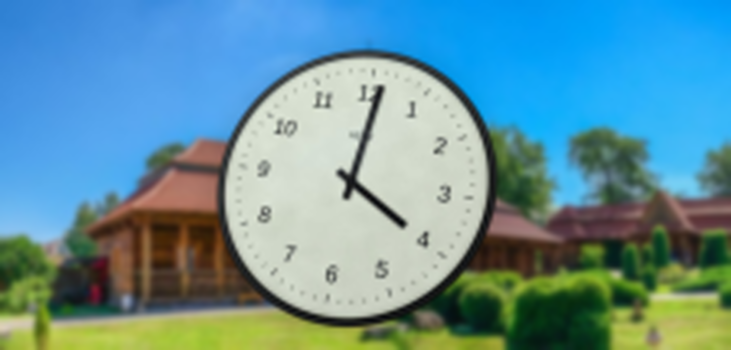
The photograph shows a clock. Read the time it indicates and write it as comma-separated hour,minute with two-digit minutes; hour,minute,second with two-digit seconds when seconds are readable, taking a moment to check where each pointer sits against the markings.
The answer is 4,01
